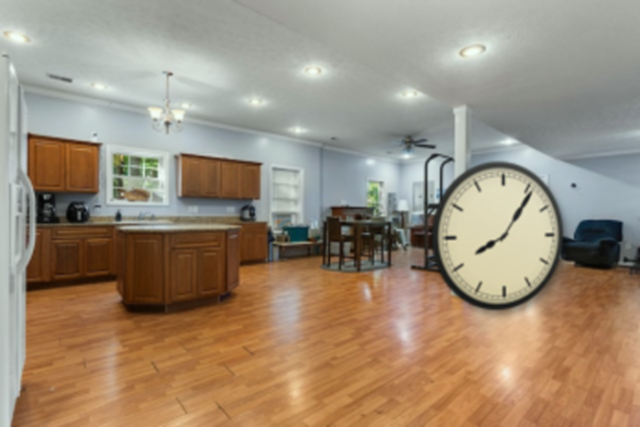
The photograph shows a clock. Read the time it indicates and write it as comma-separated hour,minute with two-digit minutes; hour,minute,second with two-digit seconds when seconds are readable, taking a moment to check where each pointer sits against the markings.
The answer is 8,06
